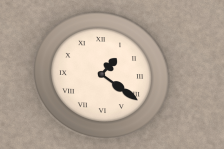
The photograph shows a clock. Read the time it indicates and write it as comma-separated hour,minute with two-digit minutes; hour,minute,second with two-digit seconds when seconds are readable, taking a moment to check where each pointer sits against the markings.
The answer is 1,21
